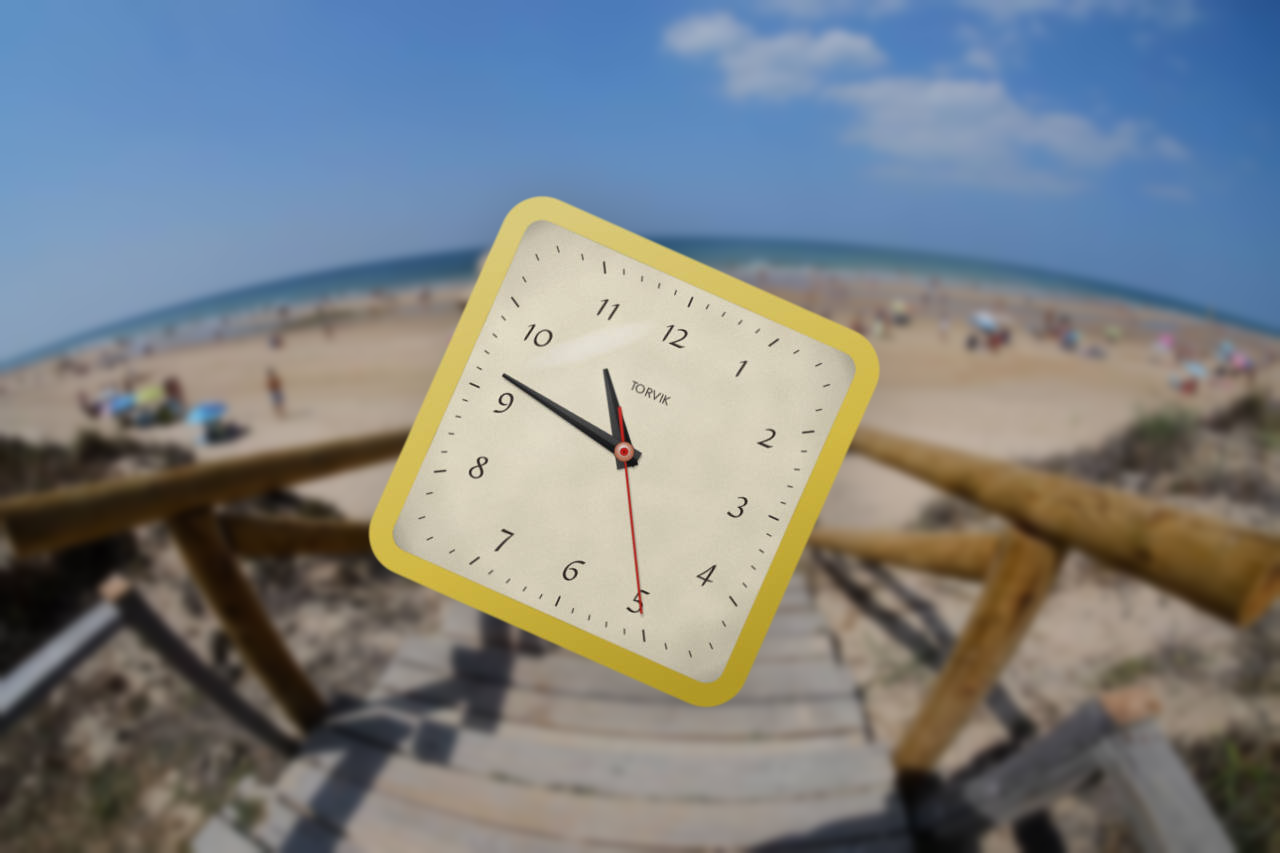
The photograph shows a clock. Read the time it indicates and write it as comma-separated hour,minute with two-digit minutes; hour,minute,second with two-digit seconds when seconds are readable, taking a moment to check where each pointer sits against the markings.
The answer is 10,46,25
